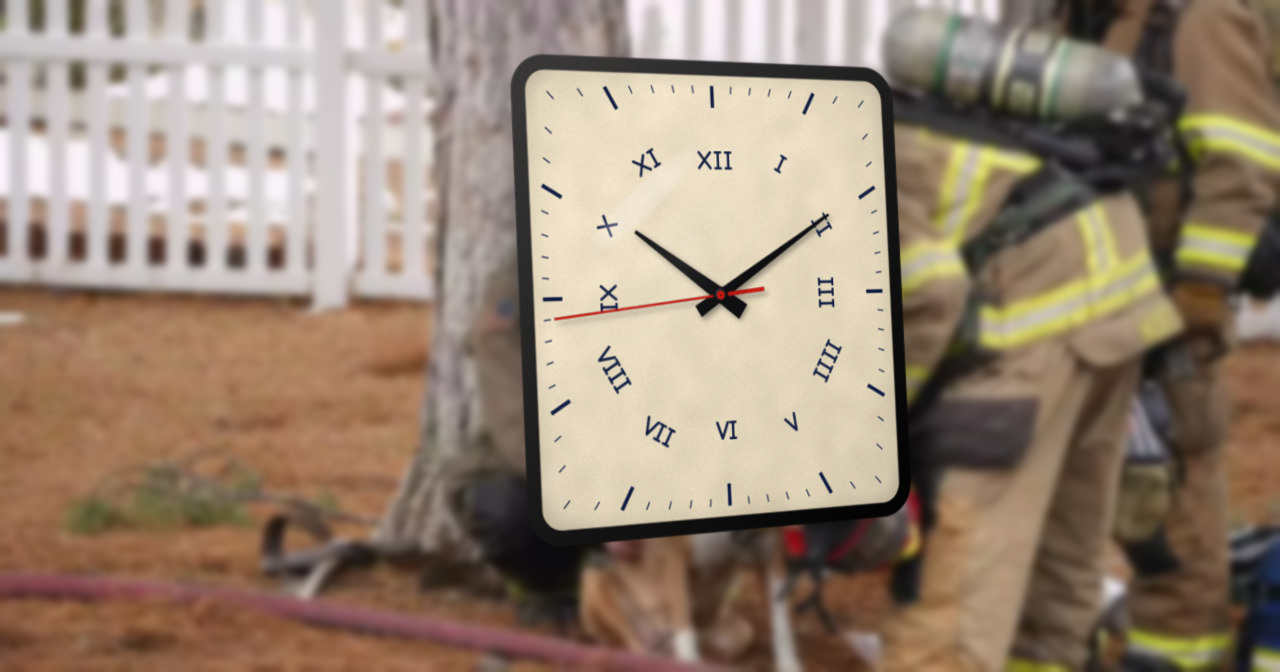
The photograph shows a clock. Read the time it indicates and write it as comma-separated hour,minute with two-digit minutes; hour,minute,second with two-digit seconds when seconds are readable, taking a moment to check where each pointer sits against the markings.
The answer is 10,09,44
